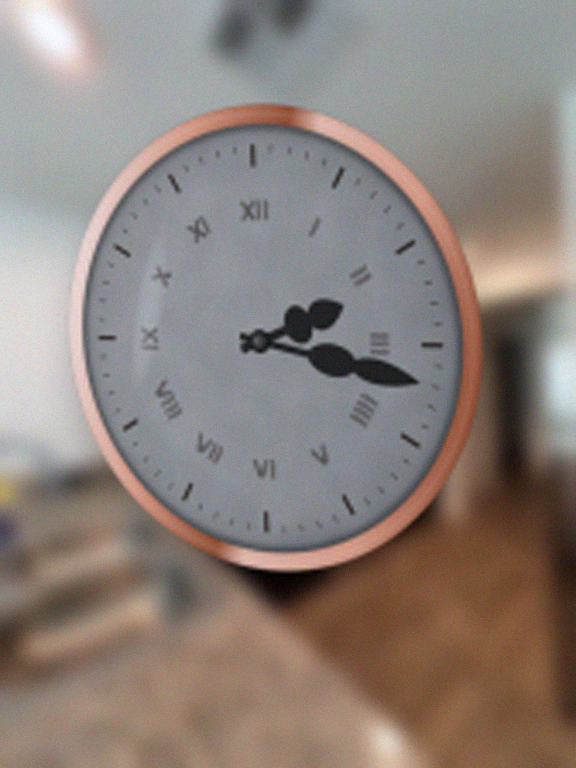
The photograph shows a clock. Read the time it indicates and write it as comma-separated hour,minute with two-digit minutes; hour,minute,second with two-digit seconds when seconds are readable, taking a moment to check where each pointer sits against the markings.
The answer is 2,17
